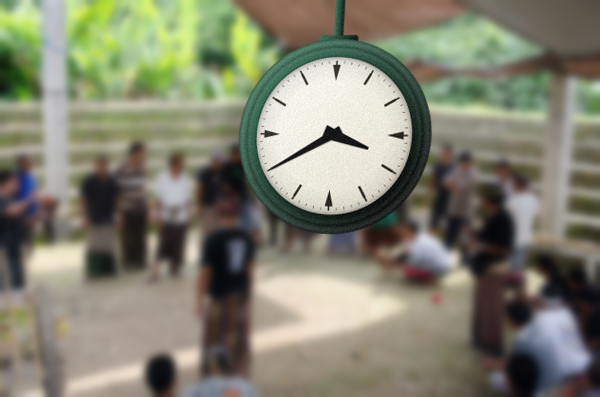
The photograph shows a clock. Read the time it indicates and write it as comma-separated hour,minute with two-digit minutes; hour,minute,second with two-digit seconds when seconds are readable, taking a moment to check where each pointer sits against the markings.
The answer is 3,40
